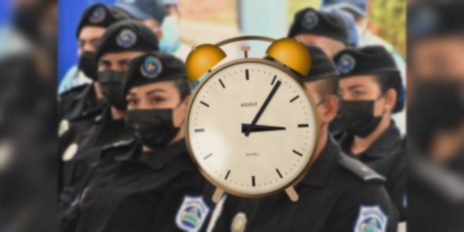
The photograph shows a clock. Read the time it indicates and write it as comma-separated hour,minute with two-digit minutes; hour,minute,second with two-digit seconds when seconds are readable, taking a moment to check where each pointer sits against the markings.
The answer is 3,06
